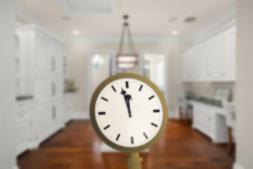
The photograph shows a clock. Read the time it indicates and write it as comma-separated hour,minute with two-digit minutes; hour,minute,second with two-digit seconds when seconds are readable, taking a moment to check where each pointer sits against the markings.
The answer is 11,58
